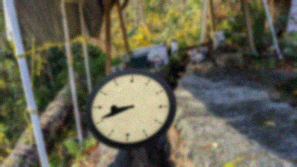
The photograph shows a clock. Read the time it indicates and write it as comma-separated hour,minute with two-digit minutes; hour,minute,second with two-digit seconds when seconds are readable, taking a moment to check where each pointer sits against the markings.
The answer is 8,41
